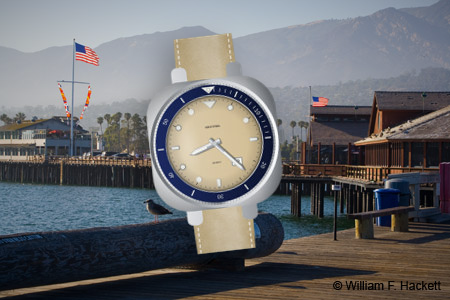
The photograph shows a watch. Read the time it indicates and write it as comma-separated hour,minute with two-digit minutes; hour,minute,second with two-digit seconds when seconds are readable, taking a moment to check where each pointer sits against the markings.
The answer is 8,23
